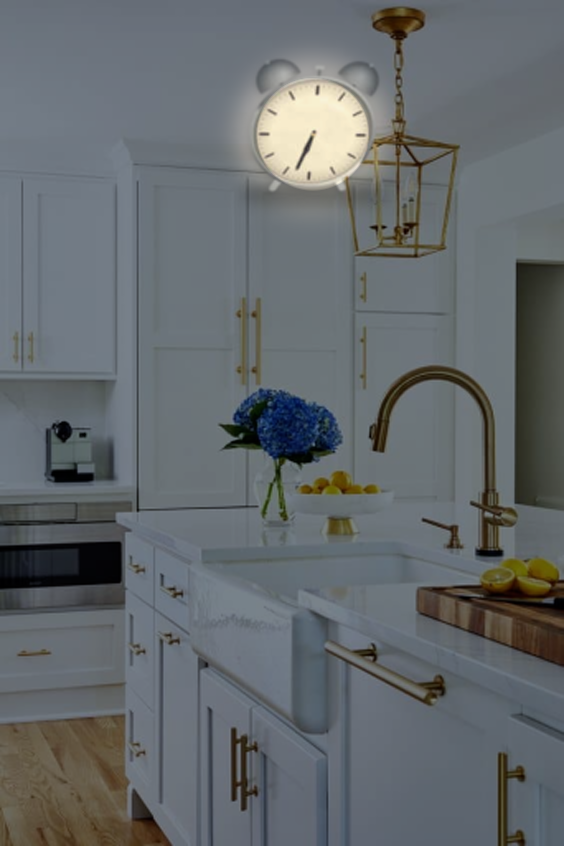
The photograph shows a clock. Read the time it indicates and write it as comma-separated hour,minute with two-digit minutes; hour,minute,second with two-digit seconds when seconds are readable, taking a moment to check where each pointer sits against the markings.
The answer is 6,33
